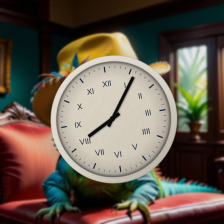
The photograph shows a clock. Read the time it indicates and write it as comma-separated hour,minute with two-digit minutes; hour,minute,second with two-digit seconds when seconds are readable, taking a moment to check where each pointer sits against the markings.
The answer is 8,06
